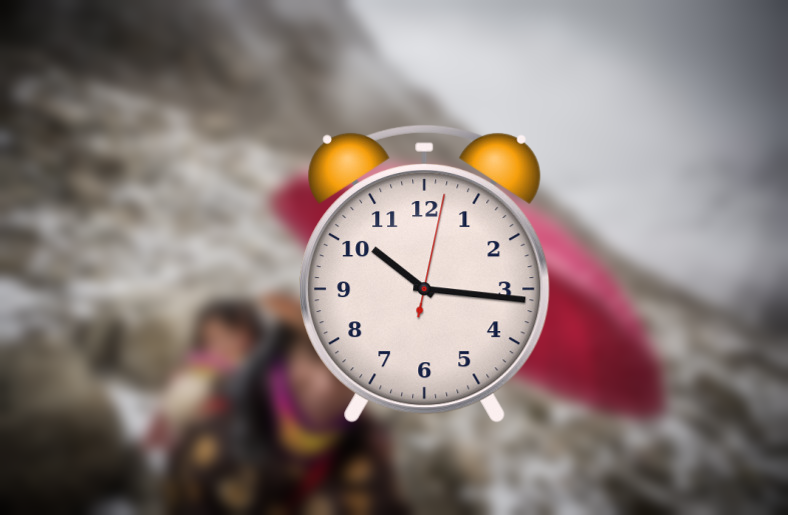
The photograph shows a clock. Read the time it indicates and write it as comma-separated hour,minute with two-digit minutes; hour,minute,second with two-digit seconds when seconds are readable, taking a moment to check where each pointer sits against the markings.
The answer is 10,16,02
